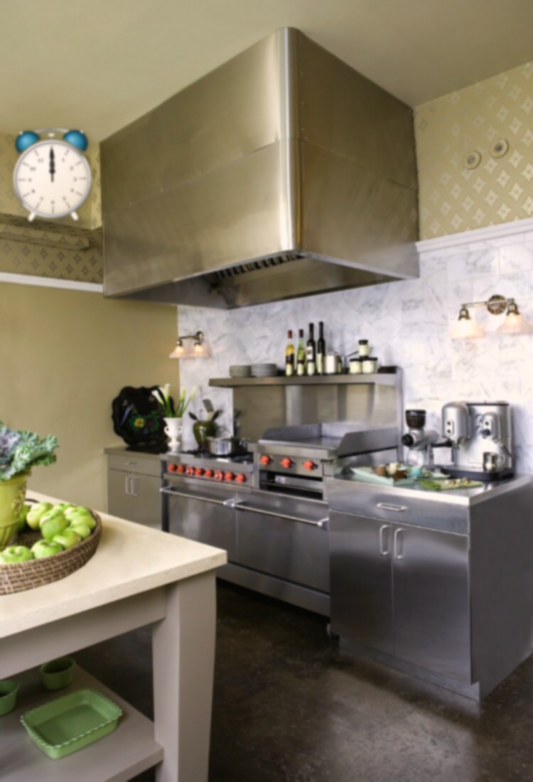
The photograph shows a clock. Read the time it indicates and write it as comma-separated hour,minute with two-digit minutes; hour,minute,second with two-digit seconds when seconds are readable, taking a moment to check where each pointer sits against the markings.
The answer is 12,00
